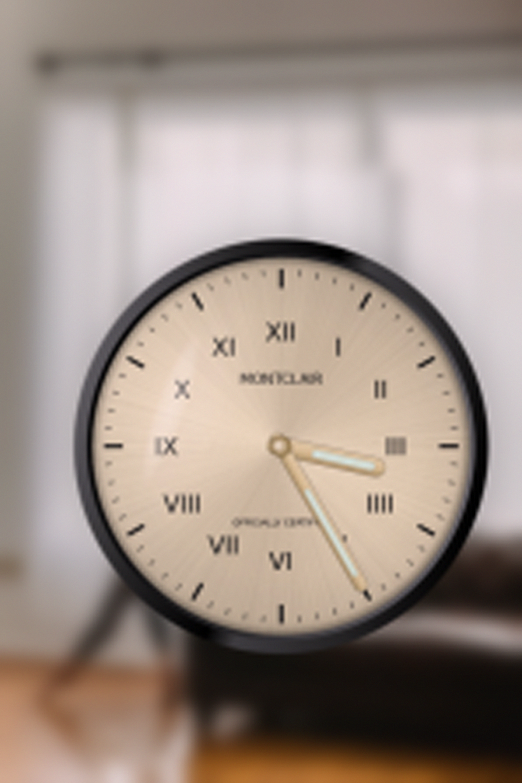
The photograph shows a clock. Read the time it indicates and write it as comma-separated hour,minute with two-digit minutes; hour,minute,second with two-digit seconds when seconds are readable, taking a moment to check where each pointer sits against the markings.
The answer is 3,25
